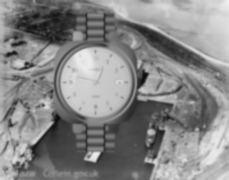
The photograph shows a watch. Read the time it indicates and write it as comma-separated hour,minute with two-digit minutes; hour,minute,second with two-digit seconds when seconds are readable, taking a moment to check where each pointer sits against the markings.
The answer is 12,47
